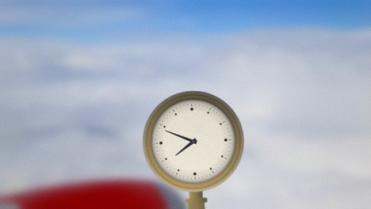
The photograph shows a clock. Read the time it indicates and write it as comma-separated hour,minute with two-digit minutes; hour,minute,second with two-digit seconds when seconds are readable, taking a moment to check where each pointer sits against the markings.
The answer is 7,49
